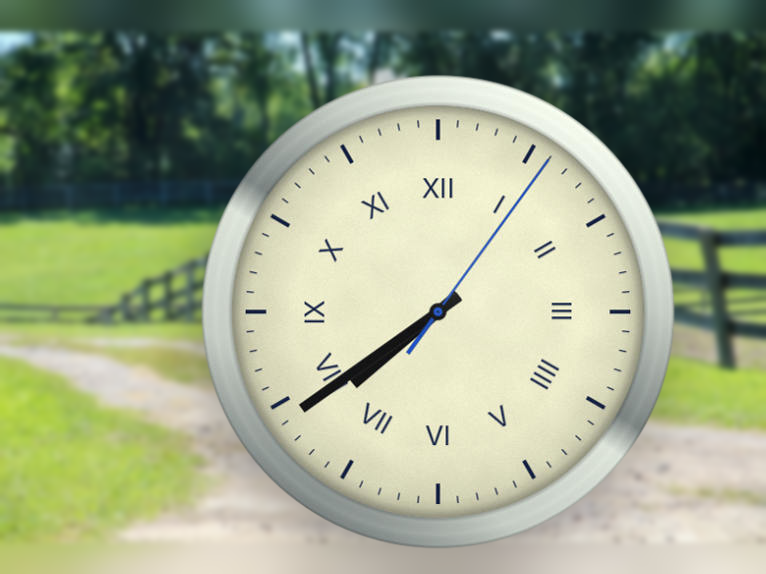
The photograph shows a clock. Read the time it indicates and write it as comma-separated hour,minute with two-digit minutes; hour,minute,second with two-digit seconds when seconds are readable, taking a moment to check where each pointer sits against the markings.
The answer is 7,39,06
